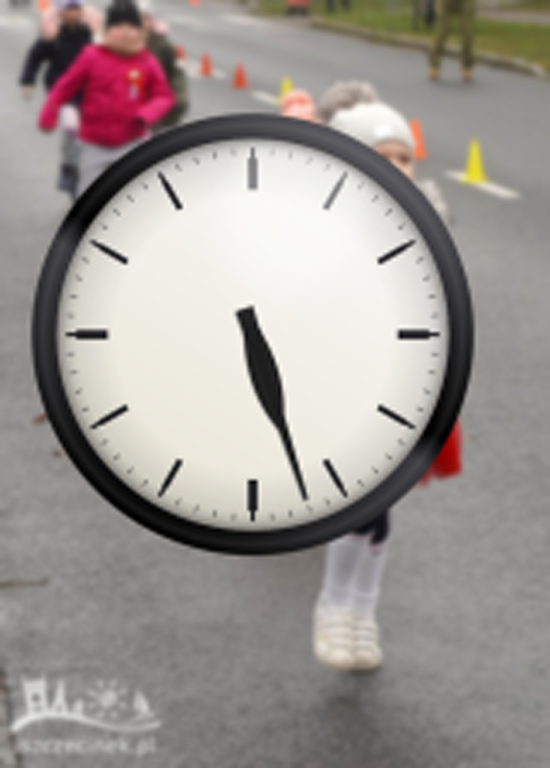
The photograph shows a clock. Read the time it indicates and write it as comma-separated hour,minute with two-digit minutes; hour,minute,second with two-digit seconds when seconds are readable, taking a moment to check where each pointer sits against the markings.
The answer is 5,27
